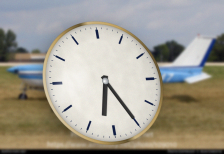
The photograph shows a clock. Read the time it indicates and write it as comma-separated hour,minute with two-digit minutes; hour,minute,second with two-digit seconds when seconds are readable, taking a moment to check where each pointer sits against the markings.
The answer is 6,25
